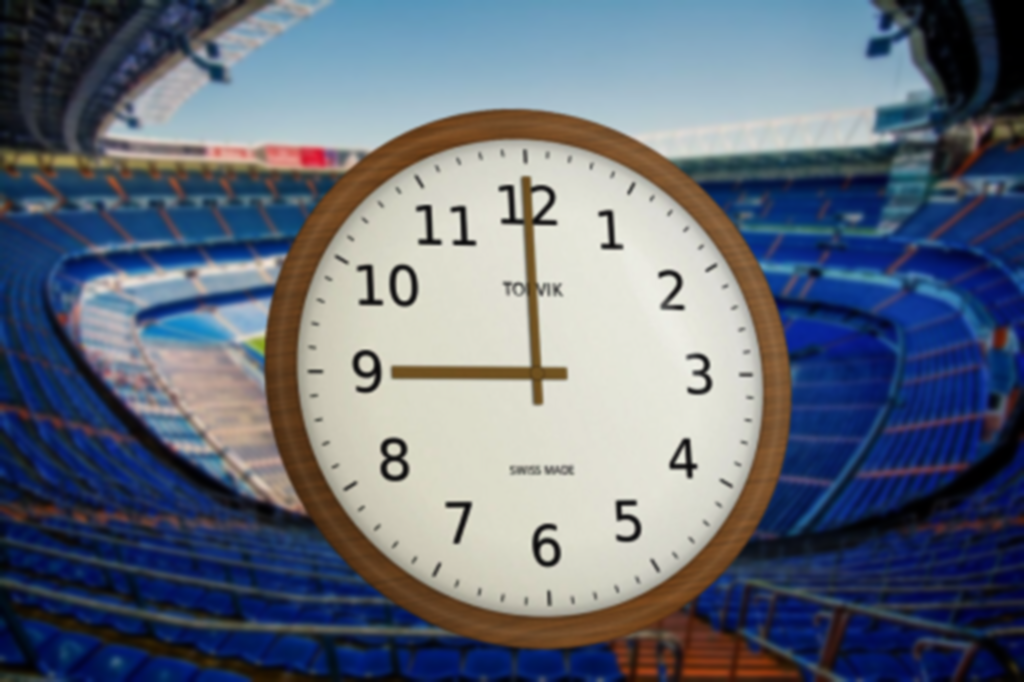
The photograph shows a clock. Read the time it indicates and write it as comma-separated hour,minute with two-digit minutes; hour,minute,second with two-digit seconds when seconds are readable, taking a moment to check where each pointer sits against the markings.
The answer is 9,00
